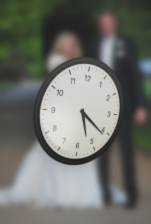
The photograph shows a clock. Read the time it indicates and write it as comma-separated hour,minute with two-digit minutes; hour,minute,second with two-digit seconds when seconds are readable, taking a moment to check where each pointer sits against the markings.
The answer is 5,21
